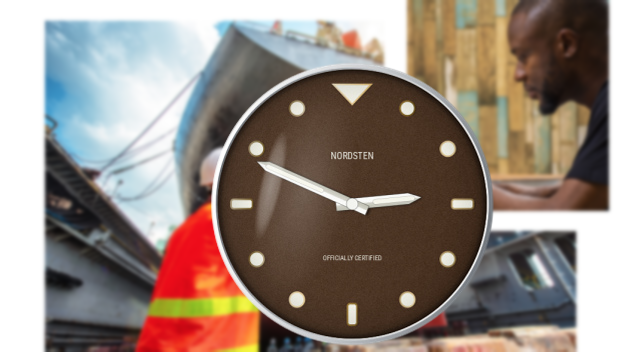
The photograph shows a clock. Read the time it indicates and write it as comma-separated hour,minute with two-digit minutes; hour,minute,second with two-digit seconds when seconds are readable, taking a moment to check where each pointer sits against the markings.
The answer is 2,49
